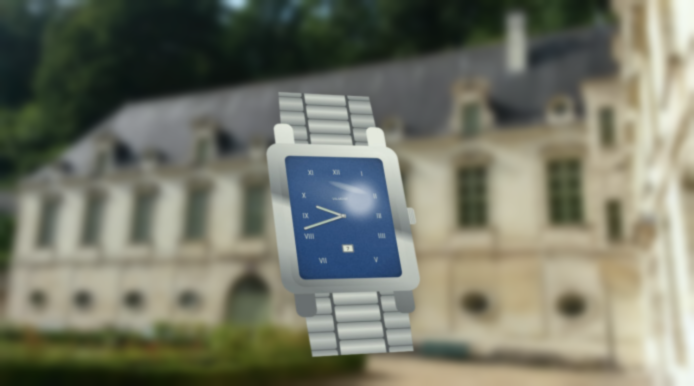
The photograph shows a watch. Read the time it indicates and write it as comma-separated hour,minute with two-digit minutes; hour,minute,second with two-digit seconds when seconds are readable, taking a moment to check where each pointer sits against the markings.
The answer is 9,42
